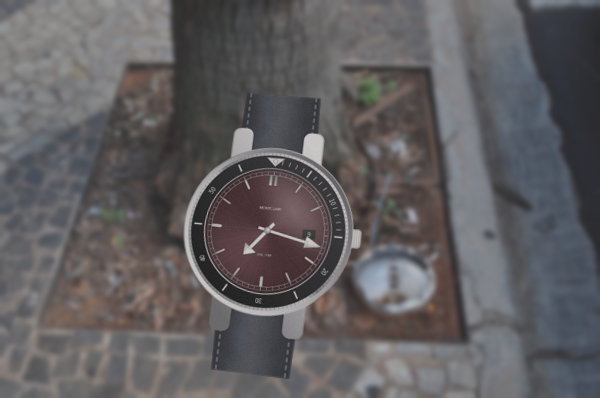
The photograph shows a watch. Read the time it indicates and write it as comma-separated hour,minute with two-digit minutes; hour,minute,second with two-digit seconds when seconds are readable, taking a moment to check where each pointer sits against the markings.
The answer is 7,17
